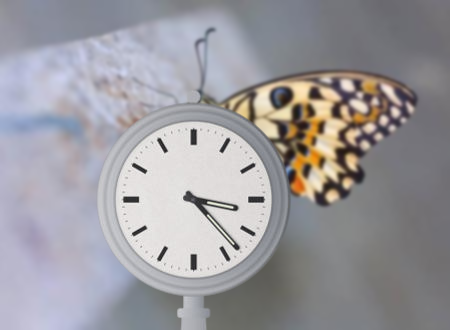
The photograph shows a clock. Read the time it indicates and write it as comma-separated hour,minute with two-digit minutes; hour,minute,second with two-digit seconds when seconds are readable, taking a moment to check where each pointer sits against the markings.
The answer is 3,23
